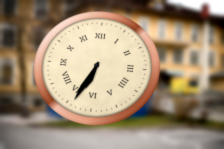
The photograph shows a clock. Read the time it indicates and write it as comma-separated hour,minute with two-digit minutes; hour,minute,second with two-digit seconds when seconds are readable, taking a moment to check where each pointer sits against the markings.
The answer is 6,34
